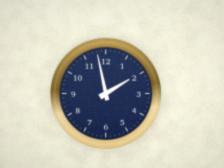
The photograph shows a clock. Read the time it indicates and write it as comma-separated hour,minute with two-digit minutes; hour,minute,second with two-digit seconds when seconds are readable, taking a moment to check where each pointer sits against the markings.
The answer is 1,58
